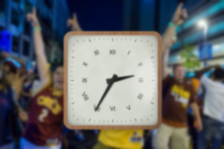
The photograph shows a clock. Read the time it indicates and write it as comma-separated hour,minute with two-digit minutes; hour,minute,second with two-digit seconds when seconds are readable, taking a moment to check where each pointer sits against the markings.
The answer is 2,35
